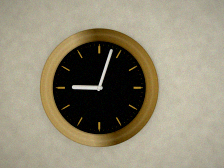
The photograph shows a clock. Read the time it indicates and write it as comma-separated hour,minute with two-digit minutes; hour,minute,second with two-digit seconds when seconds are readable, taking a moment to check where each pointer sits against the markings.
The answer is 9,03
